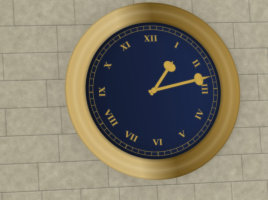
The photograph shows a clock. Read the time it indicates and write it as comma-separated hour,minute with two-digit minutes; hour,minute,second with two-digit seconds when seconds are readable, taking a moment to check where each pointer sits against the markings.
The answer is 1,13
